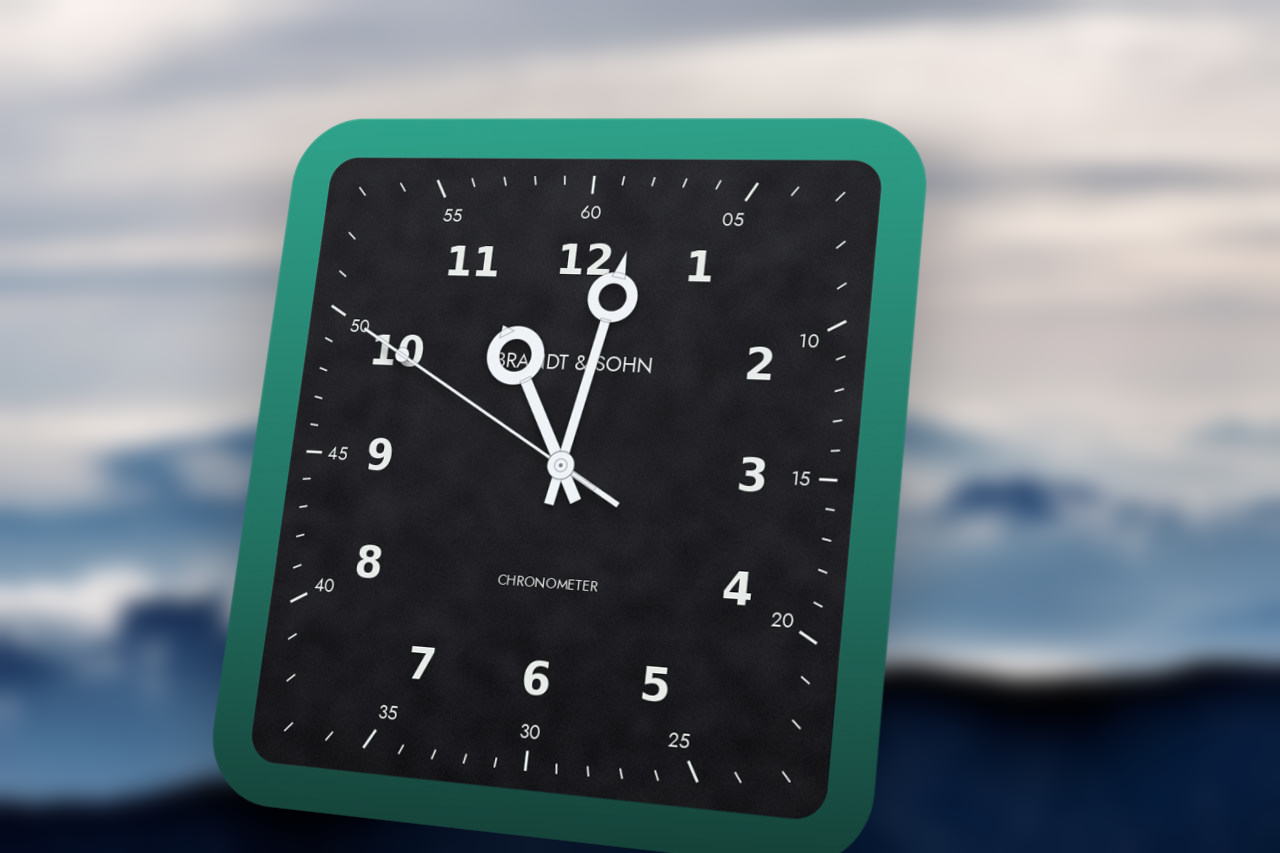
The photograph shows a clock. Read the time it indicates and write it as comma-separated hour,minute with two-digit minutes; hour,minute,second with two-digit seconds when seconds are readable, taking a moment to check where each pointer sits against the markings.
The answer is 11,01,50
